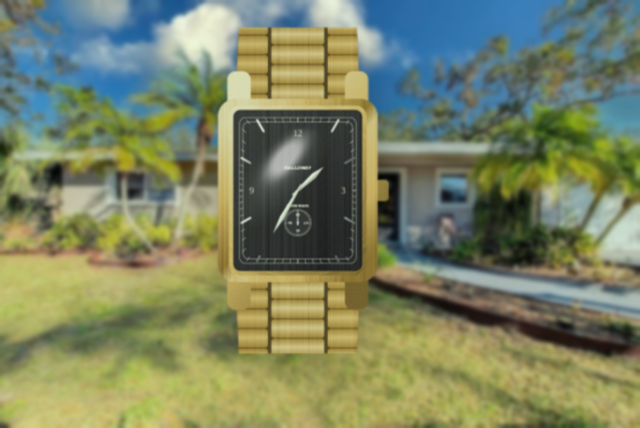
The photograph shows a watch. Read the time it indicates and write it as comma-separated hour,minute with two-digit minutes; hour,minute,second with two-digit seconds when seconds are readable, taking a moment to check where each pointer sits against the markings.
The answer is 1,35
